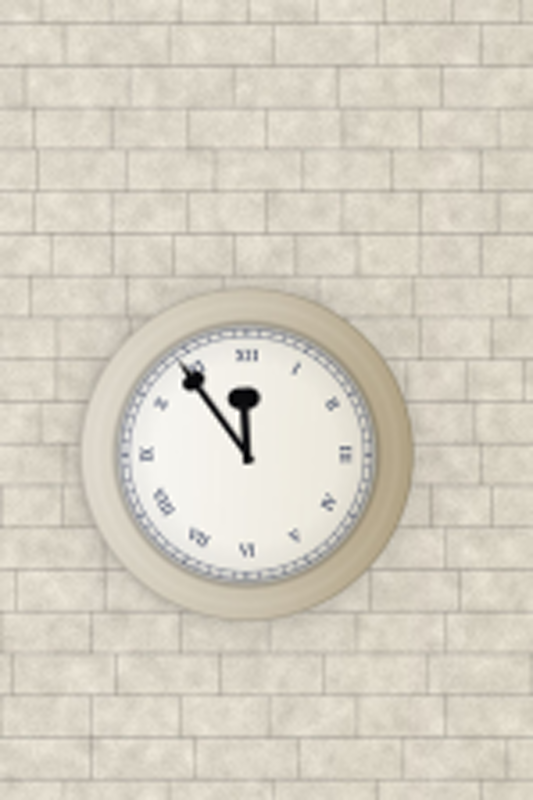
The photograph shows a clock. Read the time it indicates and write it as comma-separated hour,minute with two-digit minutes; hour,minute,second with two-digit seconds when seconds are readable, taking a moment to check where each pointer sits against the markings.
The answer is 11,54
